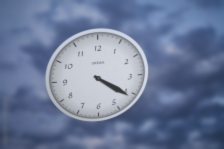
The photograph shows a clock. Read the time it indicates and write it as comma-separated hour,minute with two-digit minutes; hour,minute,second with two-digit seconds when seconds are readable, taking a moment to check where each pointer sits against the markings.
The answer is 4,21
